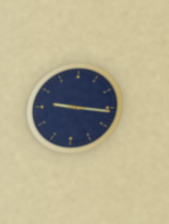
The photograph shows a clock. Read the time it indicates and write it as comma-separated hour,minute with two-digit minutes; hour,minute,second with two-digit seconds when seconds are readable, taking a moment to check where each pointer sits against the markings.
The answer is 9,16
